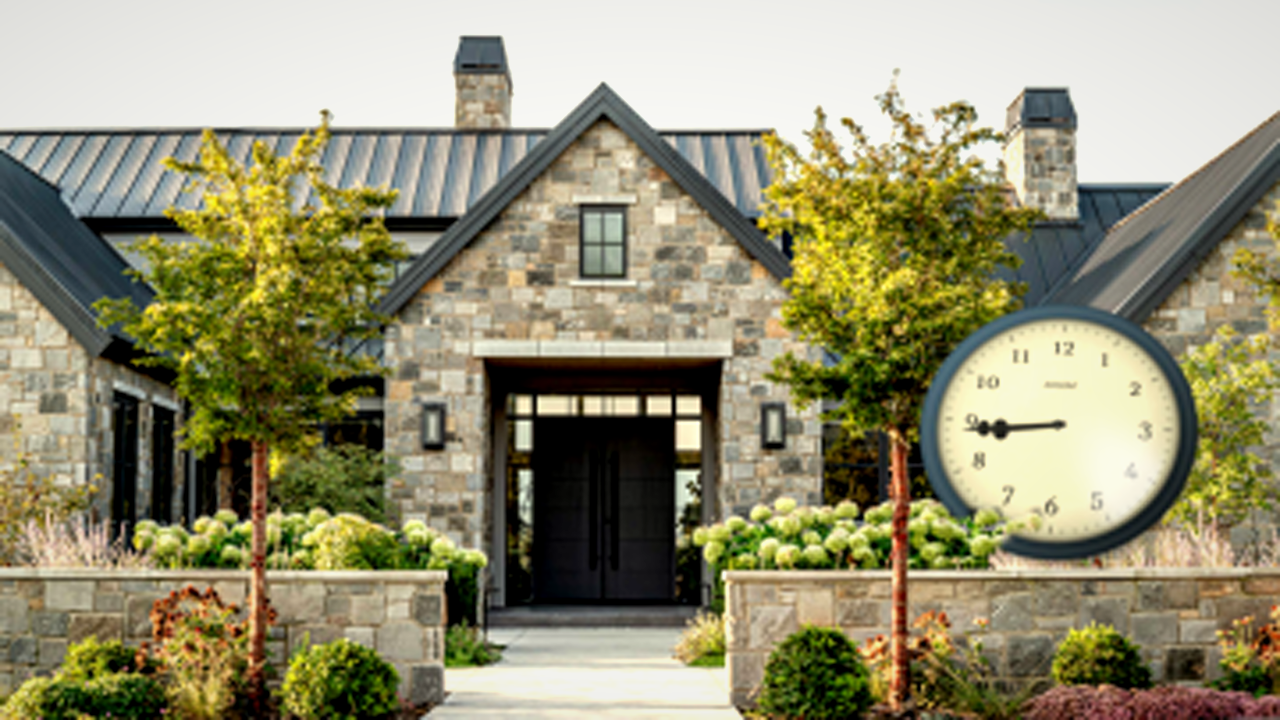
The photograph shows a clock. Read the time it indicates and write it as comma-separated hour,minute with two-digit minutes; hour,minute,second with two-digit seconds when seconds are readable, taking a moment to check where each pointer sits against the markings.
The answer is 8,44
